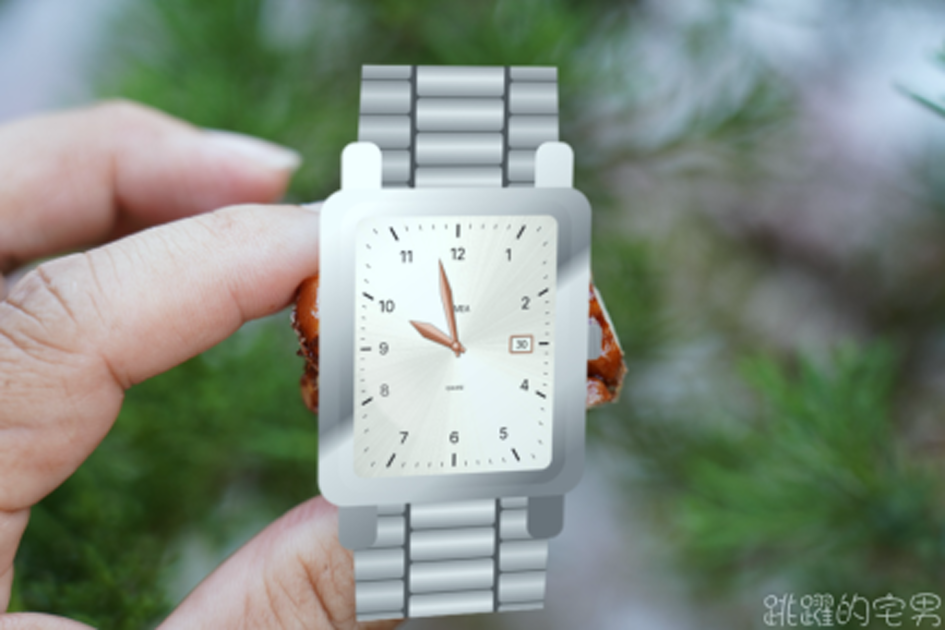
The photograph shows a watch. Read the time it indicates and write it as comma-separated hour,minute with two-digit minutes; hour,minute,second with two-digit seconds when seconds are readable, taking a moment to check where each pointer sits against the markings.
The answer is 9,58
